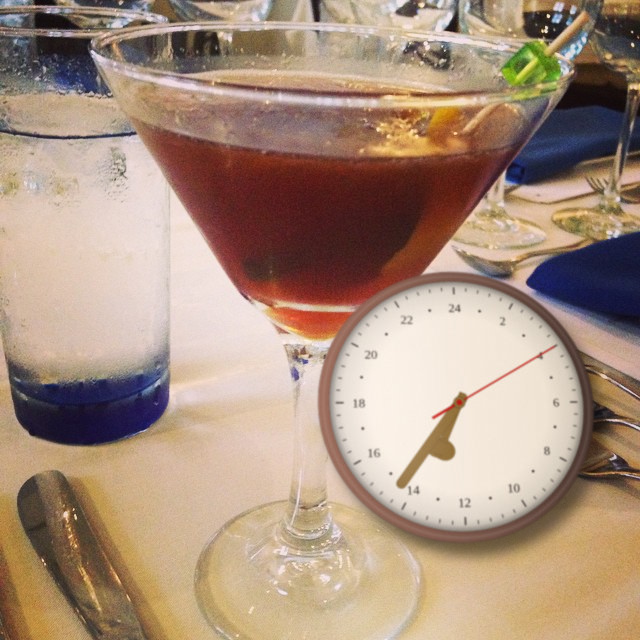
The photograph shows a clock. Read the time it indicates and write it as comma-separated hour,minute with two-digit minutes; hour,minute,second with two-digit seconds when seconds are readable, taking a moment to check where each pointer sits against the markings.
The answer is 13,36,10
